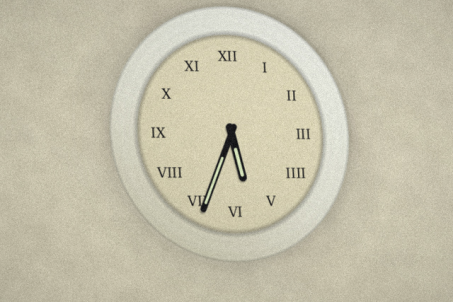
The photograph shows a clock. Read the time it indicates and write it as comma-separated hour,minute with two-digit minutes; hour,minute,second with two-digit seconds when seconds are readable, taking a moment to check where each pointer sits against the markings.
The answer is 5,34
